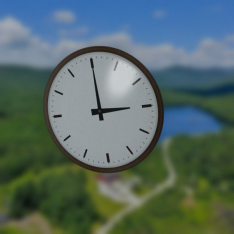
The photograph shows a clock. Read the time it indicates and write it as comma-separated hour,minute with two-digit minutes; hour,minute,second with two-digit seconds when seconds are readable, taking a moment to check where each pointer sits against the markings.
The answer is 3,00
